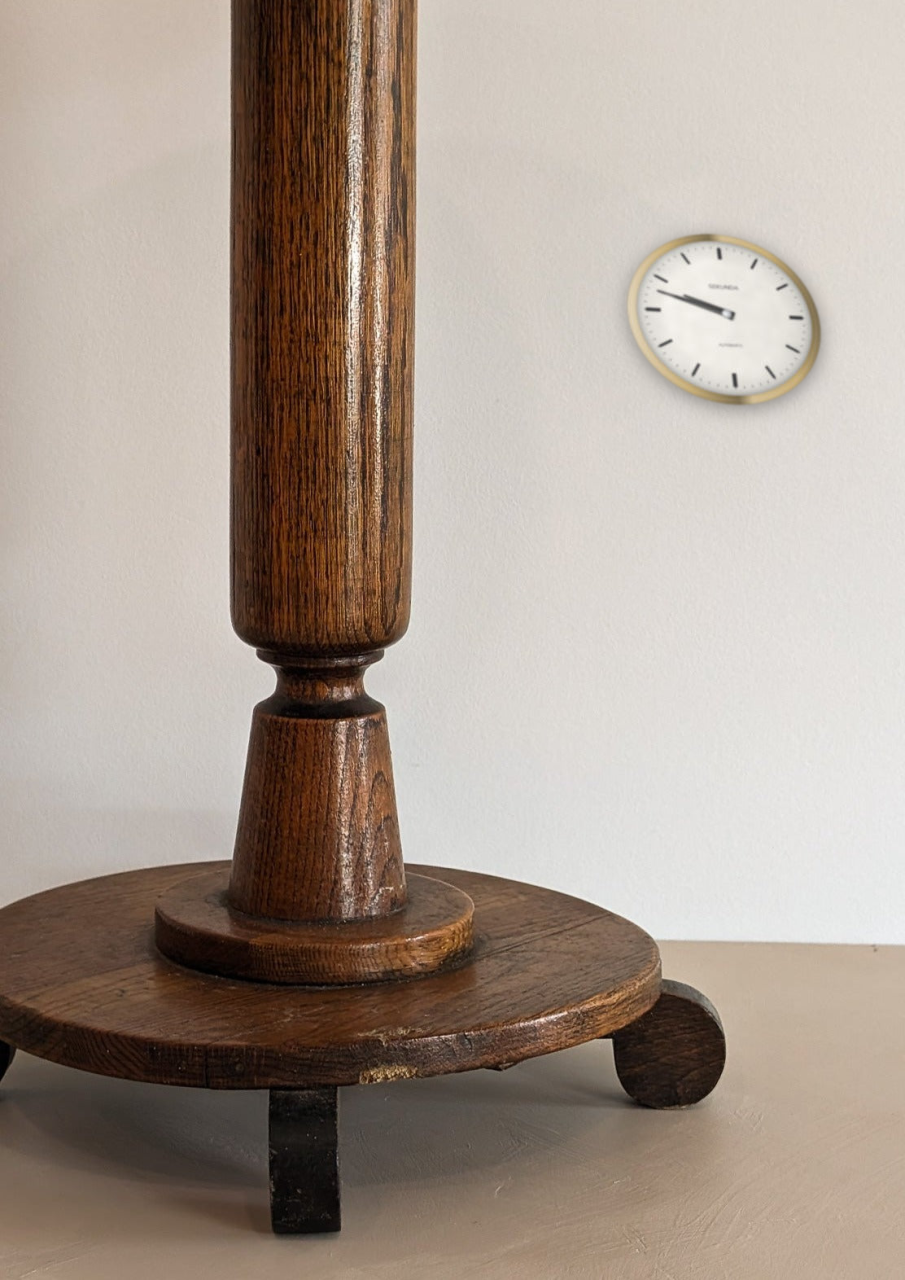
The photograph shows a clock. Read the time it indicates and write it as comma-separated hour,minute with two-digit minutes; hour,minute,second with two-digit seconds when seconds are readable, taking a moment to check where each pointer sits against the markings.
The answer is 9,48
